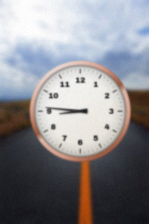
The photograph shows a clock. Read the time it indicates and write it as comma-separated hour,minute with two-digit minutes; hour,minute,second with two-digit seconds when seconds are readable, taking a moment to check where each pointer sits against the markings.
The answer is 8,46
